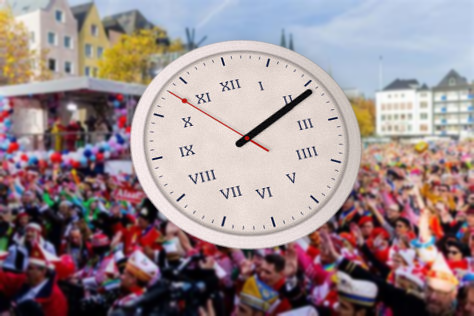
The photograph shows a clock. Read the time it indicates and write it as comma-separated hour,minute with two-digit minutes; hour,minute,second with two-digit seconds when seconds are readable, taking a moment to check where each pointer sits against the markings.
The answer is 2,10,53
